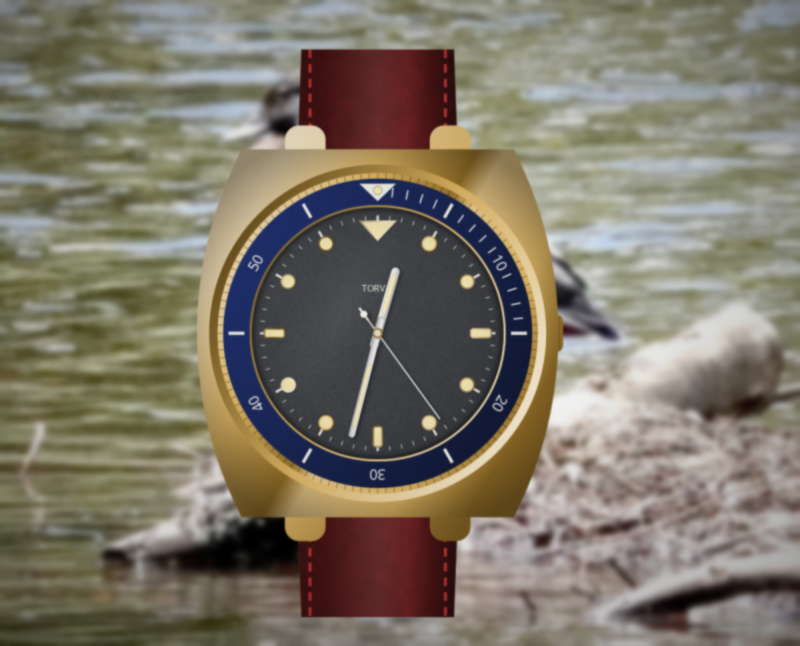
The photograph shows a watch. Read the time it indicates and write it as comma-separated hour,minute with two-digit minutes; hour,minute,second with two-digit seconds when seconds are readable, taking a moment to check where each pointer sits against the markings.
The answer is 12,32,24
